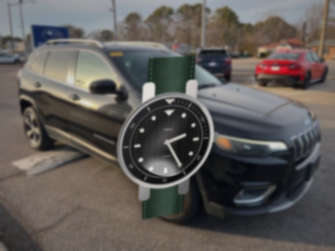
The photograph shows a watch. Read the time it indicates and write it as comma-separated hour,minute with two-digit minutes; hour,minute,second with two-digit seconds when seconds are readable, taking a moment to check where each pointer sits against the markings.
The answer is 2,25
